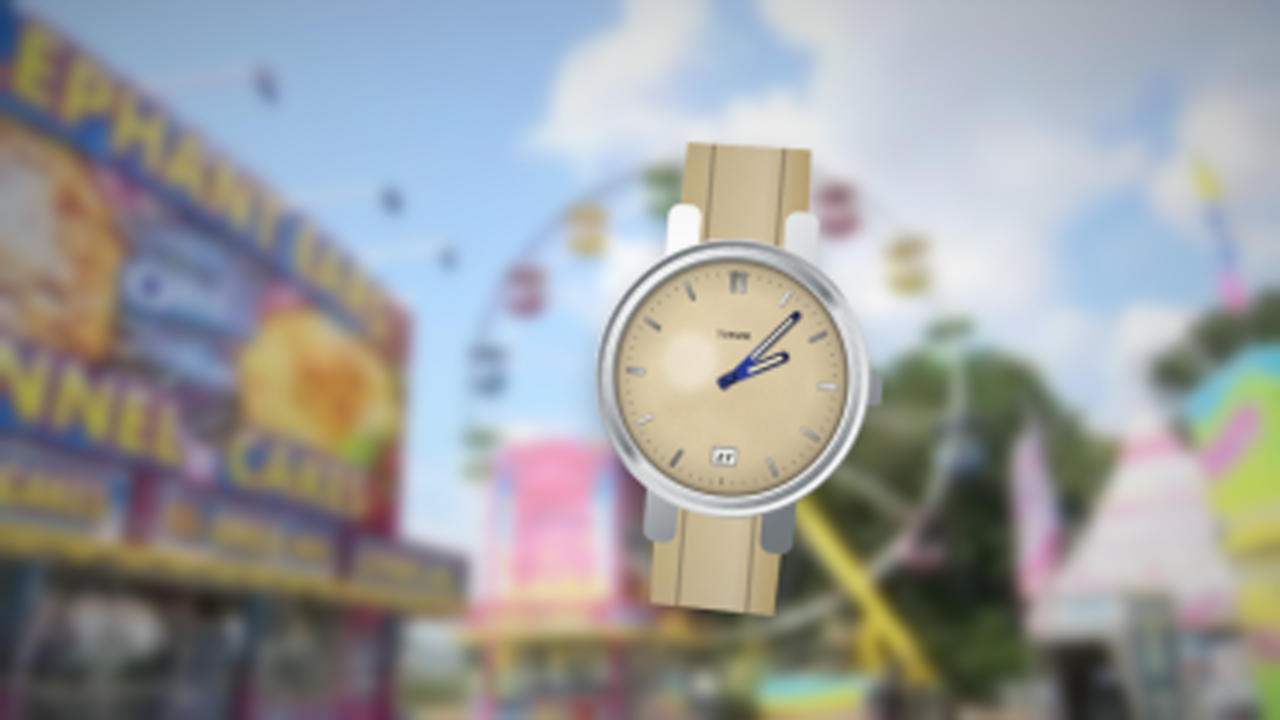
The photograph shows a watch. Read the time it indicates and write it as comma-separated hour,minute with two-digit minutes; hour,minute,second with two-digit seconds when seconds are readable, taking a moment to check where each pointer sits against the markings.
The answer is 2,07
